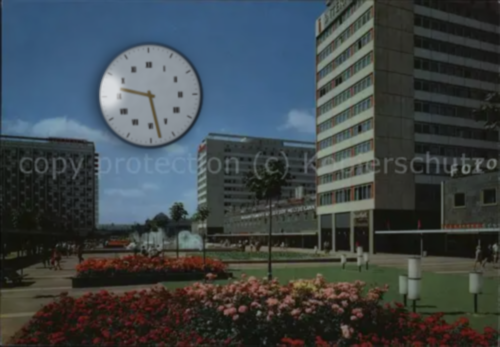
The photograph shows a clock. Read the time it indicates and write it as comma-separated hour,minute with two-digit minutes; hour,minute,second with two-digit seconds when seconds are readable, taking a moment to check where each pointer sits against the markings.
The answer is 9,28
